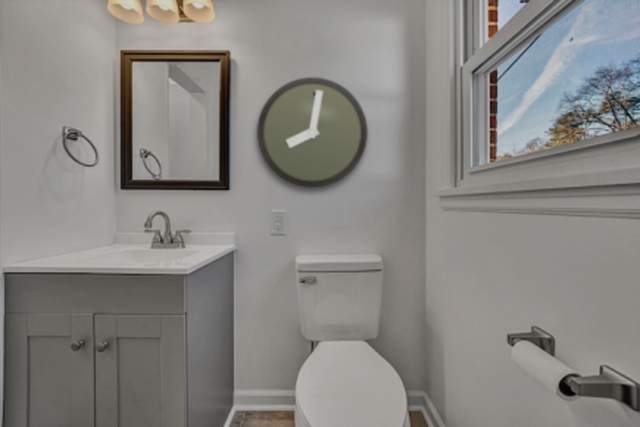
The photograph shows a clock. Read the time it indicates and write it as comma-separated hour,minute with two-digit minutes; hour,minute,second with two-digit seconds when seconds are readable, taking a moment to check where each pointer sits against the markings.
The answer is 8,01
